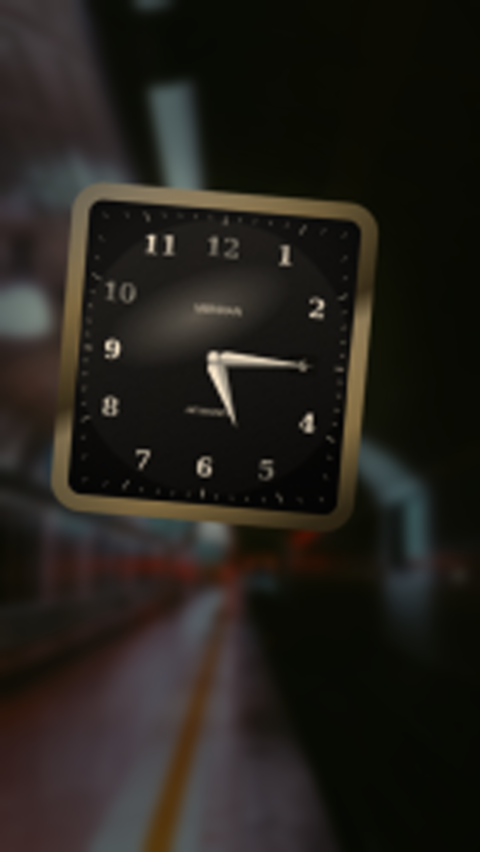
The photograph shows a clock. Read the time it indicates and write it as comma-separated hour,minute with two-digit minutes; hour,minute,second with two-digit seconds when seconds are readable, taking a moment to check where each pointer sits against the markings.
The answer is 5,15
